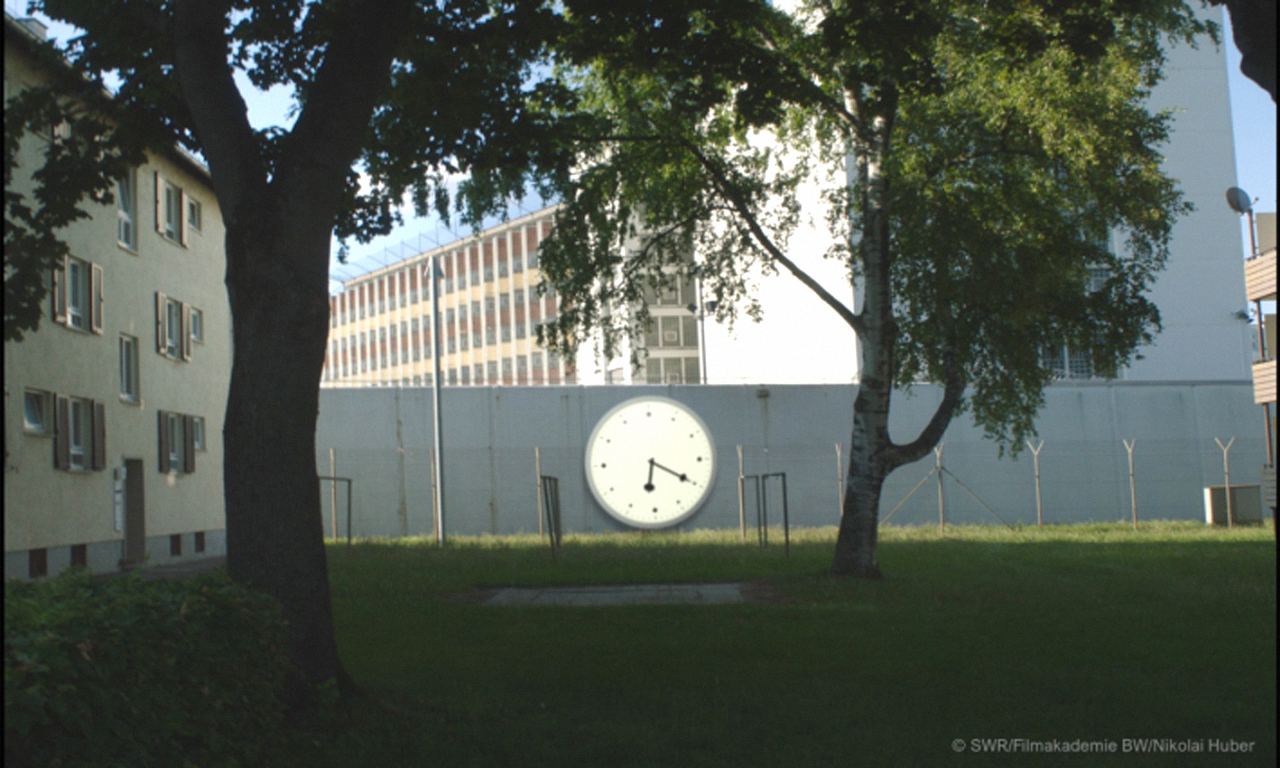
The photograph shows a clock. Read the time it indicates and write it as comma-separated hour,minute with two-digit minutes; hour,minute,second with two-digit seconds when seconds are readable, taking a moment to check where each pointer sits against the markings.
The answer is 6,20
